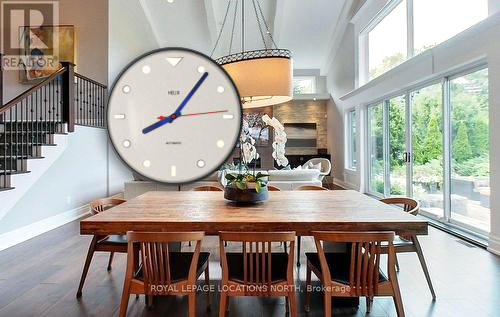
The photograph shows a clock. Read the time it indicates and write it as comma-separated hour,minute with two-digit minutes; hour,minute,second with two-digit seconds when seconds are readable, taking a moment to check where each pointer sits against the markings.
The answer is 8,06,14
